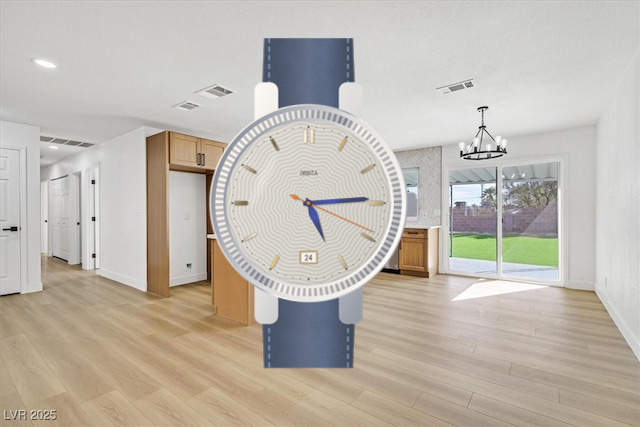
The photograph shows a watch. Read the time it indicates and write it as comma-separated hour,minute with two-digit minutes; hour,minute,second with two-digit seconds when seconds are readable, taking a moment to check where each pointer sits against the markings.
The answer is 5,14,19
